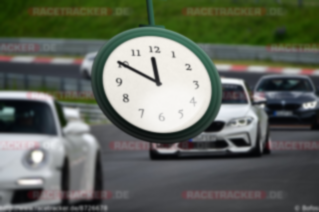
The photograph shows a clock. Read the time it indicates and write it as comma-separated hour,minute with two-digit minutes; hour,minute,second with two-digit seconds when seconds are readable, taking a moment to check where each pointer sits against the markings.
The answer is 11,50
